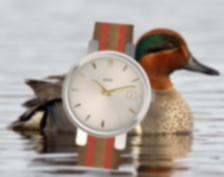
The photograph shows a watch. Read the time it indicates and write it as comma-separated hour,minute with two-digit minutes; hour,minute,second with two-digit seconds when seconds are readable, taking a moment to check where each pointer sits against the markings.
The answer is 10,12
